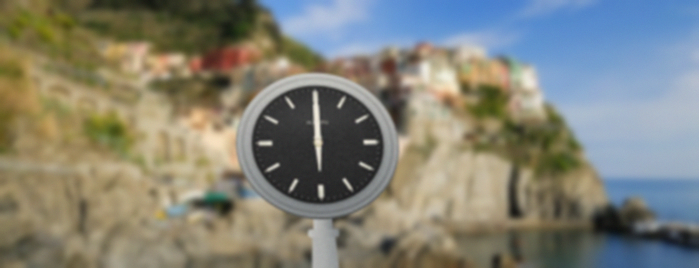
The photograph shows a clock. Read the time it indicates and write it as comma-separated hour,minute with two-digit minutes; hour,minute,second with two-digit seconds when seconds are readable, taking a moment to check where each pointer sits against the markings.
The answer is 6,00
